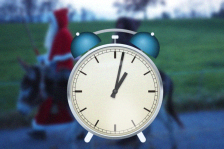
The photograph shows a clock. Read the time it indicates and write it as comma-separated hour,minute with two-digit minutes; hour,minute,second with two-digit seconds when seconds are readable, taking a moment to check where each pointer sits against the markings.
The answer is 1,02
